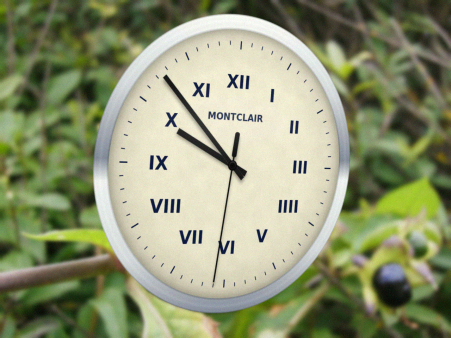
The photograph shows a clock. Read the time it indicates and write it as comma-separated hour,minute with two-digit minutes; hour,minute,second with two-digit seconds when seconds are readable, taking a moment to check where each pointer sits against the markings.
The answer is 9,52,31
